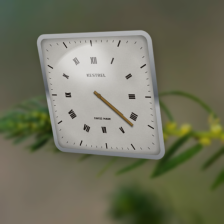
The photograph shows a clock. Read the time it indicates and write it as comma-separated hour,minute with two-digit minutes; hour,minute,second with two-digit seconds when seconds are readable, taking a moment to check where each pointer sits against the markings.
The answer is 4,22
